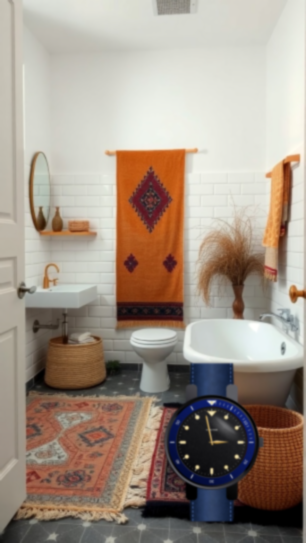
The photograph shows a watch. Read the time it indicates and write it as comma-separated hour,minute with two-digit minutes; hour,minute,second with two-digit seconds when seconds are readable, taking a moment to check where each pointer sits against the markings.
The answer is 2,58
